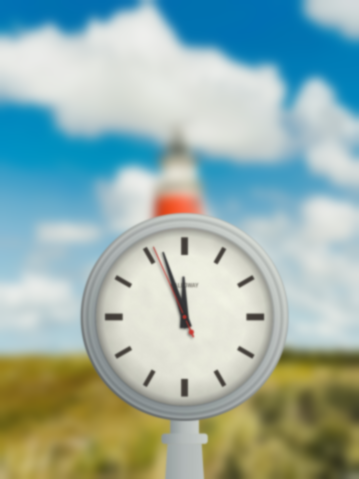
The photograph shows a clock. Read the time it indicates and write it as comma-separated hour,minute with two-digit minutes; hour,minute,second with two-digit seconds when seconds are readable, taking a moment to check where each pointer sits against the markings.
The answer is 11,56,56
